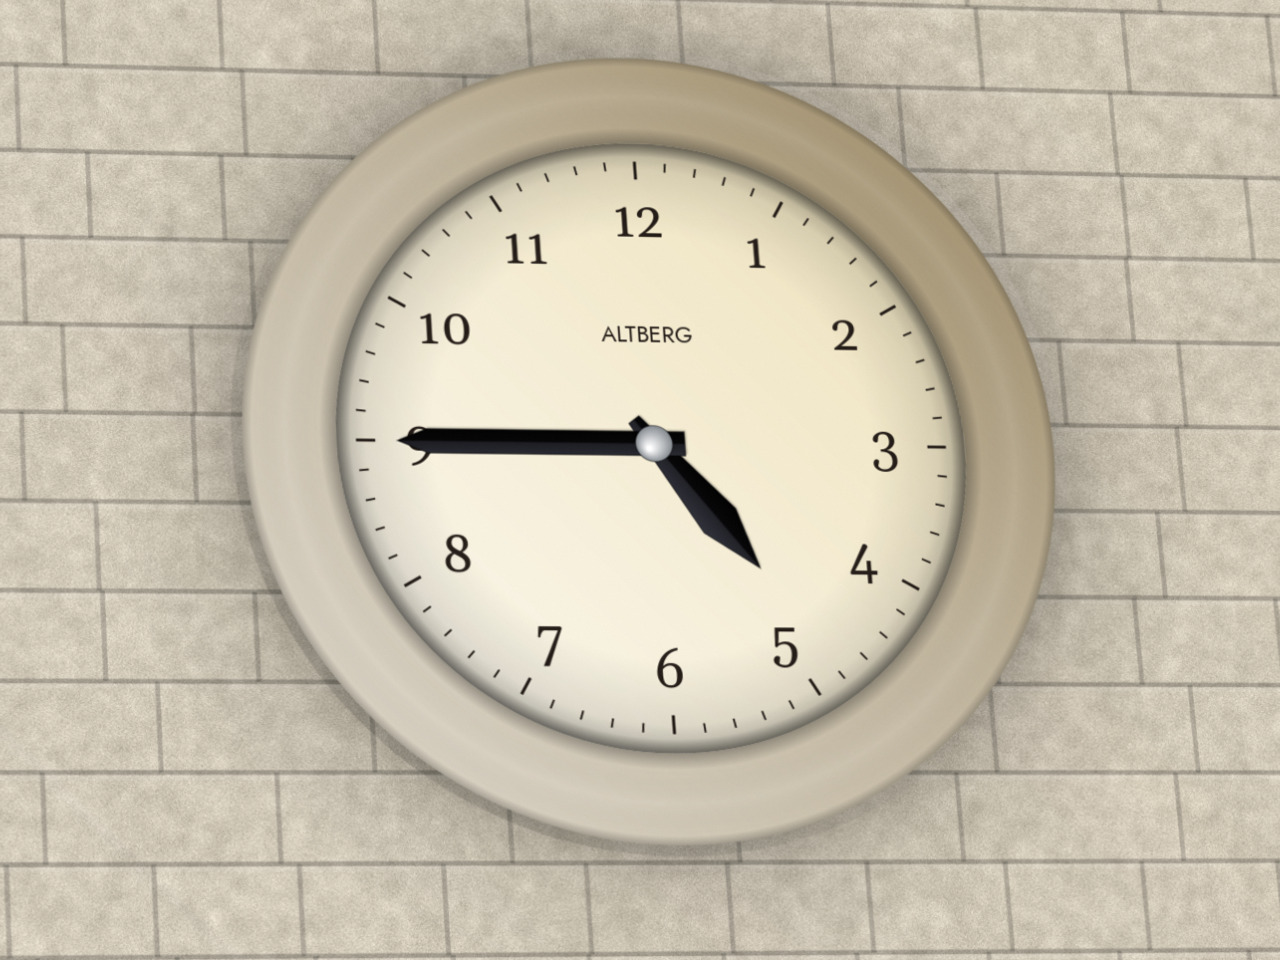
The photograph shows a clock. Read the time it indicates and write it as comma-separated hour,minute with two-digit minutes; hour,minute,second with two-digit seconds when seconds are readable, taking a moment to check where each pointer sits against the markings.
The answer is 4,45
